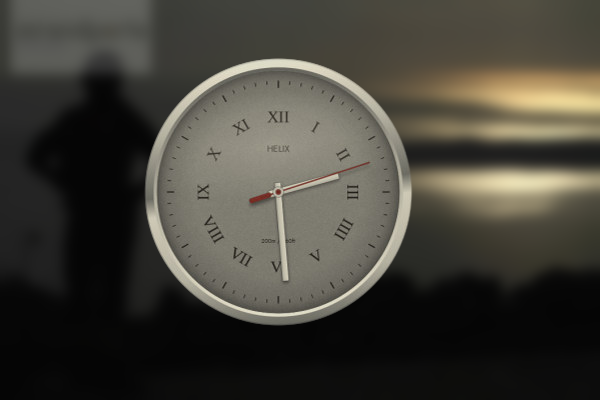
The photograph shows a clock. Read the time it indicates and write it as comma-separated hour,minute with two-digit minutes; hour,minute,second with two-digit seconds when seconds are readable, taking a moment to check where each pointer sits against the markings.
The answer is 2,29,12
